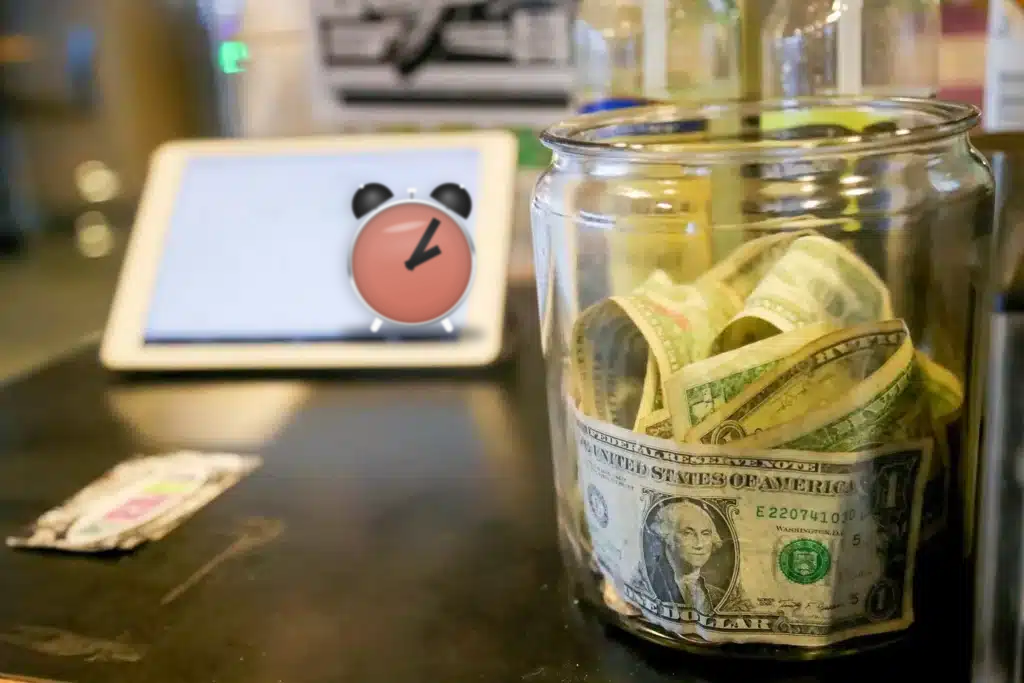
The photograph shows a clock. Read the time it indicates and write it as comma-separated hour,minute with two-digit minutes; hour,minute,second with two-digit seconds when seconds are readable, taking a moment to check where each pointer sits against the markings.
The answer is 2,05
